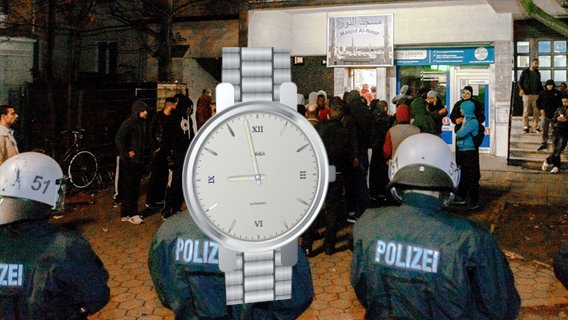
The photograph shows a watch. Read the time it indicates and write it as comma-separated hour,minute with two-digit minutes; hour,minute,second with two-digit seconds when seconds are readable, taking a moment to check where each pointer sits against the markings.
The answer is 8,58
